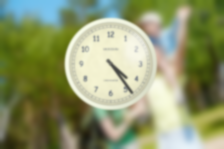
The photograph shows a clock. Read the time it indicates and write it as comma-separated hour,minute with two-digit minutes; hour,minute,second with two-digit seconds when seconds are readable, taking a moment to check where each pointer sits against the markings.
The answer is 4,24
